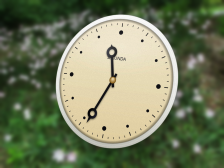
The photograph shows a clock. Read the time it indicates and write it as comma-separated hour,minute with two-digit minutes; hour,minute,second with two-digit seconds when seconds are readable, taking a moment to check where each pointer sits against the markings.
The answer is 11,34
